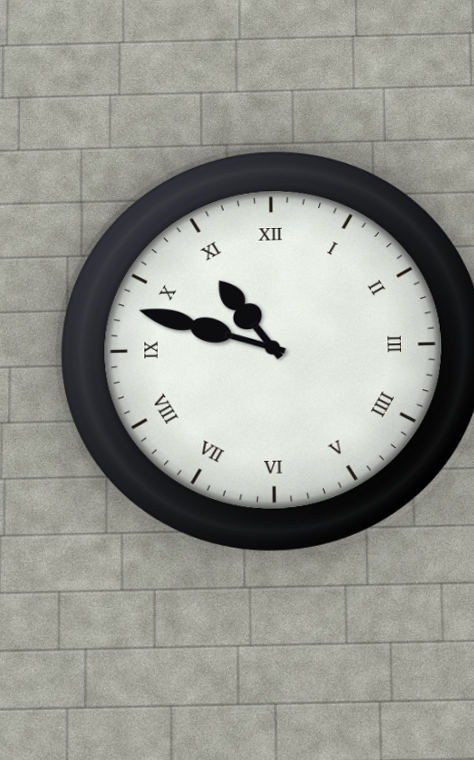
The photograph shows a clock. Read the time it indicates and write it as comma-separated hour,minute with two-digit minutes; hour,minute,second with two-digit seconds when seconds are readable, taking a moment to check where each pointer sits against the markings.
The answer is 10,48
